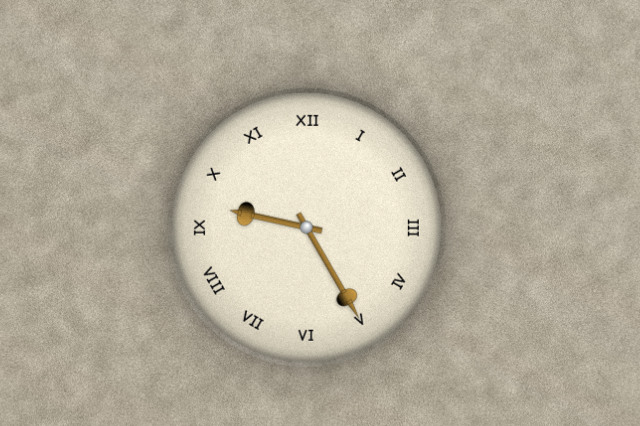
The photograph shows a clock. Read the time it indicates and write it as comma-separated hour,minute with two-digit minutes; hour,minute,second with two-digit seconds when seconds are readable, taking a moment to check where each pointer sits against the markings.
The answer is 9,25
